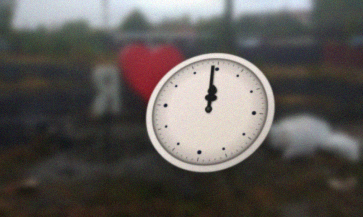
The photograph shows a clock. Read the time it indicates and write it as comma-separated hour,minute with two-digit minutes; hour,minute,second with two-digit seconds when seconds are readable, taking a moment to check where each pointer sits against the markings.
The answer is 11,59
